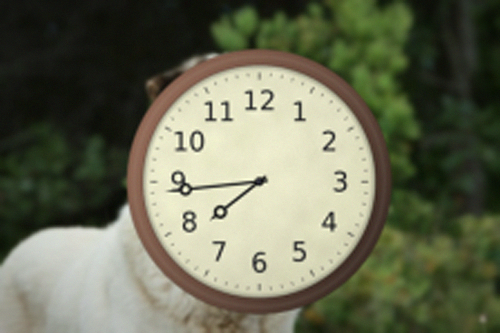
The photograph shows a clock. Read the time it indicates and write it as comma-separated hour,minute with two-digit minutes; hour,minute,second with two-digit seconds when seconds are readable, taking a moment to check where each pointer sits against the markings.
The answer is 7,44
